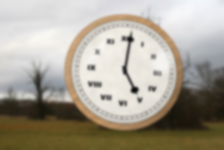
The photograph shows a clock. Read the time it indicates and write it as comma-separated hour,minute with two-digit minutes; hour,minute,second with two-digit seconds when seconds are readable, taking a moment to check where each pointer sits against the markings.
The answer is 5,01
